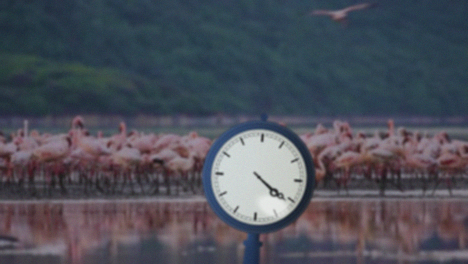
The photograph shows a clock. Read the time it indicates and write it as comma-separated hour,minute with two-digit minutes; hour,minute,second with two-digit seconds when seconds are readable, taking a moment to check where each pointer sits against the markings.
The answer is 4,21
